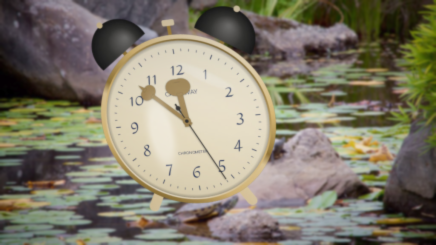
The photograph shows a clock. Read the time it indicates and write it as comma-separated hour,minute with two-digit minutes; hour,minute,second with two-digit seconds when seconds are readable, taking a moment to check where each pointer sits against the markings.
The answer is 11,52,26
